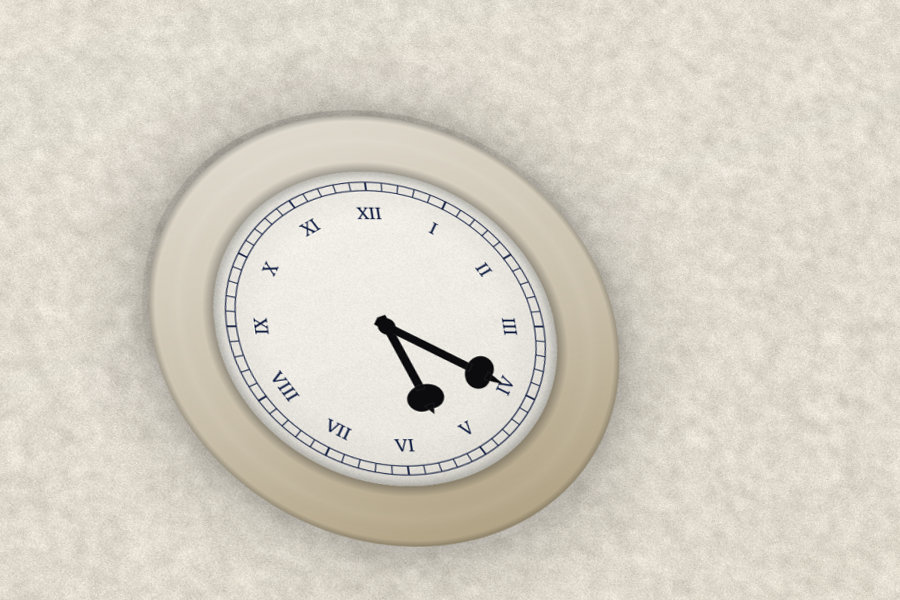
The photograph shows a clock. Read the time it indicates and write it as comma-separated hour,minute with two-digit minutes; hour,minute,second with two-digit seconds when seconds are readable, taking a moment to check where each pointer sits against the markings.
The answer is 5,20
